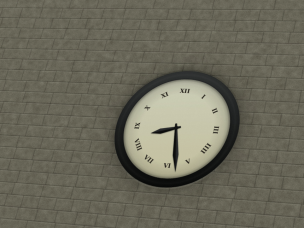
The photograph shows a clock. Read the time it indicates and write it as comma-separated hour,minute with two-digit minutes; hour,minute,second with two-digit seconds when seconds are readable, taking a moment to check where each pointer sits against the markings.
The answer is 8,28
